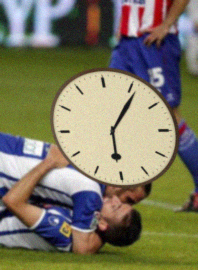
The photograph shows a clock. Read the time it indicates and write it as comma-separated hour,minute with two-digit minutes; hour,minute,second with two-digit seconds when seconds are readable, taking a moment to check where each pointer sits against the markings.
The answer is 6,06
